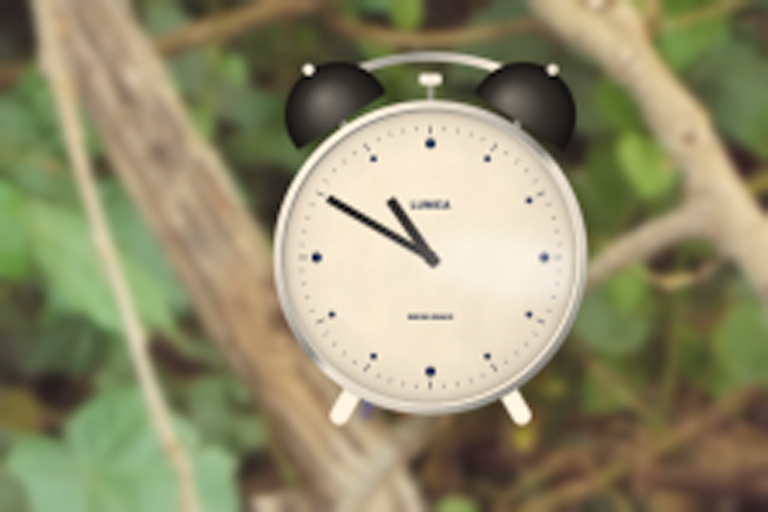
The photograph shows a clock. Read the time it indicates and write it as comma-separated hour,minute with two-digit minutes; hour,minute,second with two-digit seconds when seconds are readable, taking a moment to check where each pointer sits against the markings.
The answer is 10,50
